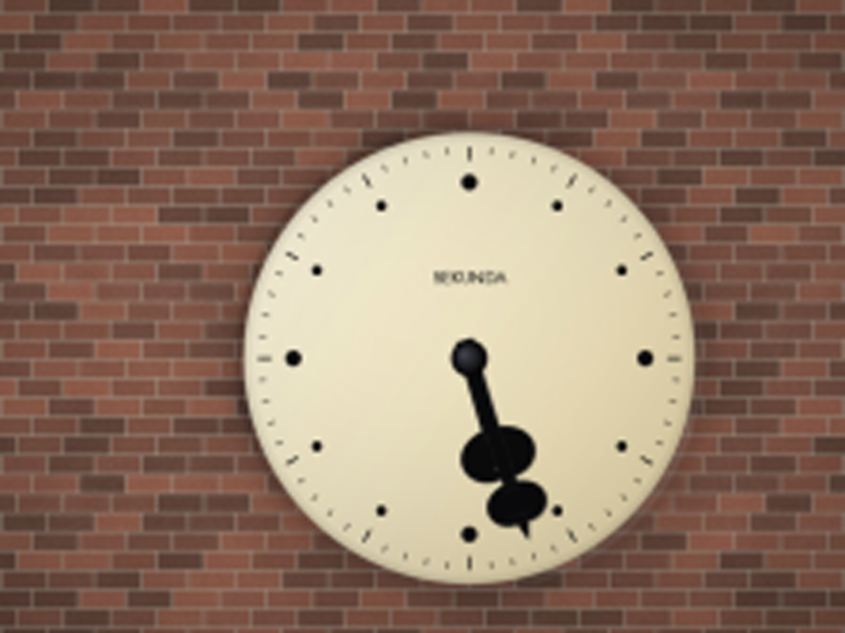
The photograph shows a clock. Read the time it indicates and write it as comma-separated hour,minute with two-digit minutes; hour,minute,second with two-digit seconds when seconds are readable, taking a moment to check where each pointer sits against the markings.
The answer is 5,27
